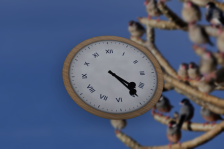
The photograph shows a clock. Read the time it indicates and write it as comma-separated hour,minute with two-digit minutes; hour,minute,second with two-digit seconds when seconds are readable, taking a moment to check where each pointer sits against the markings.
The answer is 4,24
